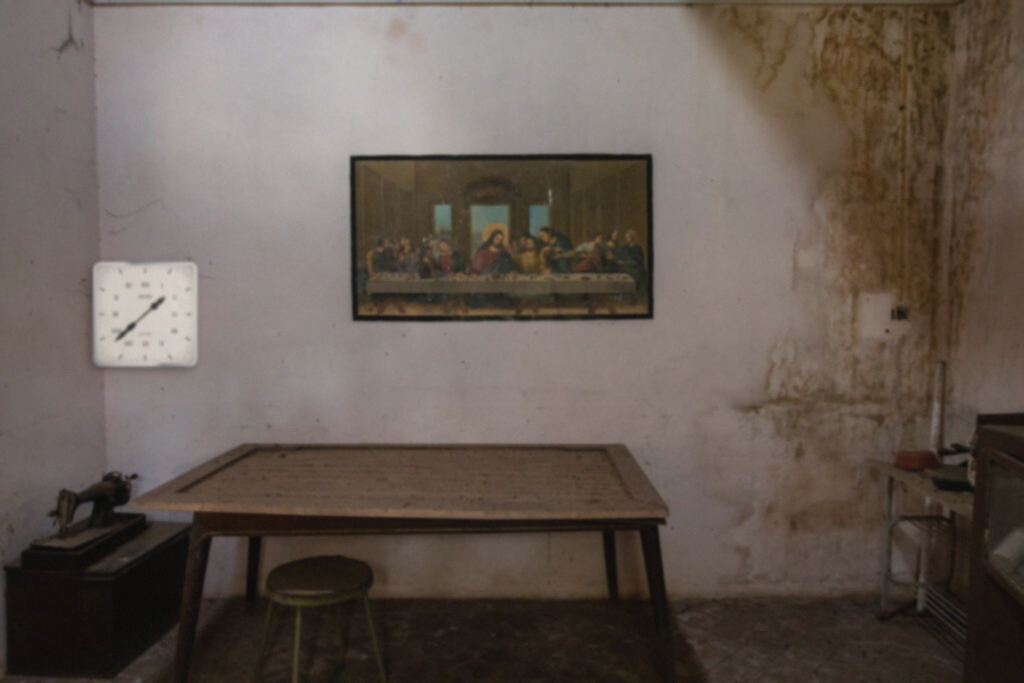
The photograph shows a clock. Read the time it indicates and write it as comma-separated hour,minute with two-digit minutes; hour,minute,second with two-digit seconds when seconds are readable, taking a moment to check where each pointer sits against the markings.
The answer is 1,38
